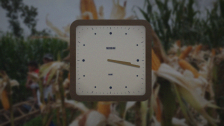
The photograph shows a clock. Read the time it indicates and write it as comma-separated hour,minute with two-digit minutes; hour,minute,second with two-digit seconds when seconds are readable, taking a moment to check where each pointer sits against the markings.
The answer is 3,17
